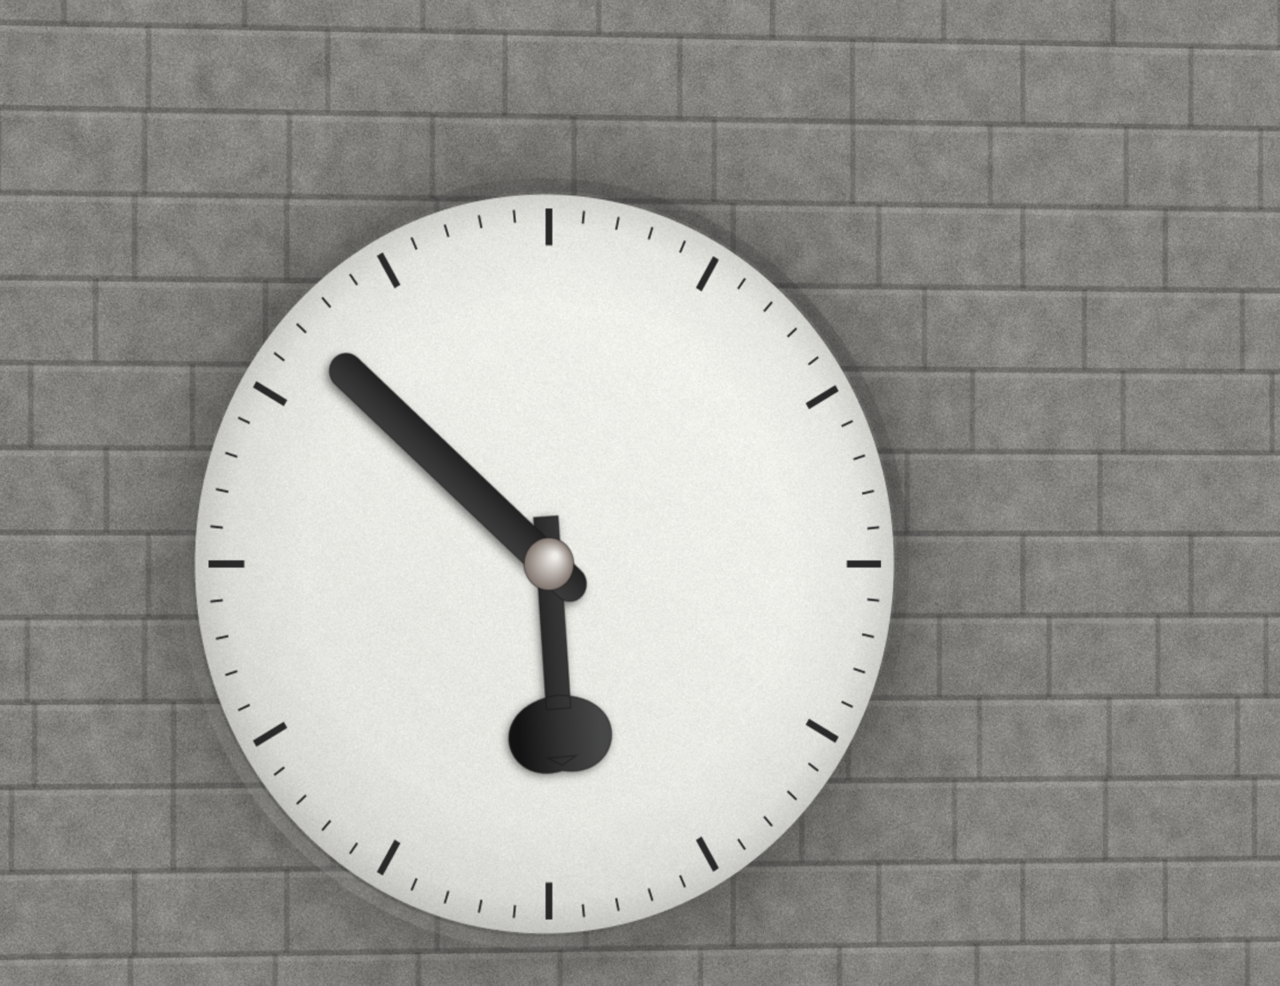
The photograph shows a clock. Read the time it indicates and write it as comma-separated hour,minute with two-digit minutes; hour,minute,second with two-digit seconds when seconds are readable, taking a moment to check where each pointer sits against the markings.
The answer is 5,52
